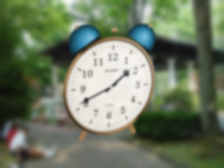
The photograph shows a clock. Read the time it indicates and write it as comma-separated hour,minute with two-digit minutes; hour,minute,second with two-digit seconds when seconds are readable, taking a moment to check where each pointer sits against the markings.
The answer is 1,41
